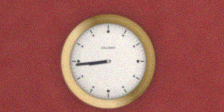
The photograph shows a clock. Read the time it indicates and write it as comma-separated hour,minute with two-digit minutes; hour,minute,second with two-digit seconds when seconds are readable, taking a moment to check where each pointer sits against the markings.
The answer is 8,44
